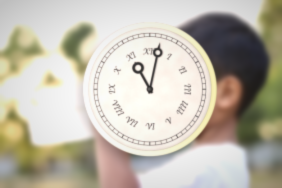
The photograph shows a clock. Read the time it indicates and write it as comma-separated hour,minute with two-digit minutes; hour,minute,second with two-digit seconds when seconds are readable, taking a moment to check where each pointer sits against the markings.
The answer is 11,02
